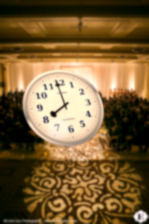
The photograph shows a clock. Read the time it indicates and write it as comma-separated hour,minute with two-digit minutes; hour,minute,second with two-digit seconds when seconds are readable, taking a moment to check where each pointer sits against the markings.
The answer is 7,59
